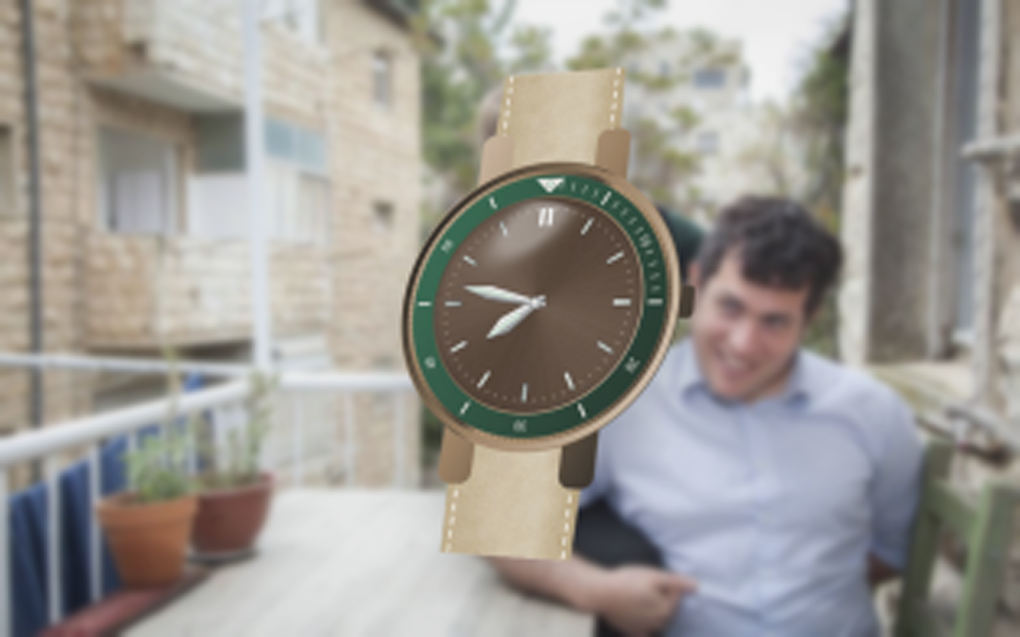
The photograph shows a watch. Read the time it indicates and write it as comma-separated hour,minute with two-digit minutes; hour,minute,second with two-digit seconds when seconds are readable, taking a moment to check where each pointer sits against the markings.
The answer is 7,47
